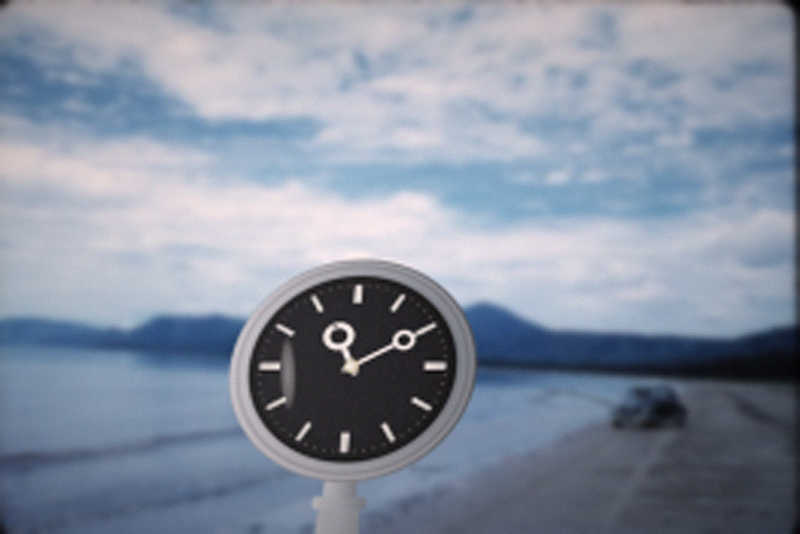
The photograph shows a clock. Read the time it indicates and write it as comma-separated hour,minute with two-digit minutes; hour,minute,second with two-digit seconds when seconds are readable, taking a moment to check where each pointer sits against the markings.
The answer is 11,10
